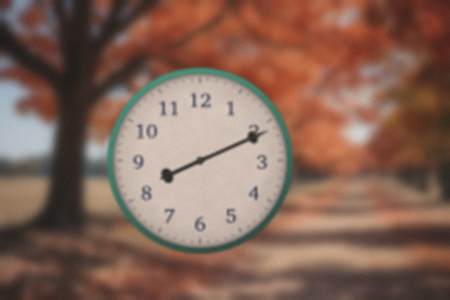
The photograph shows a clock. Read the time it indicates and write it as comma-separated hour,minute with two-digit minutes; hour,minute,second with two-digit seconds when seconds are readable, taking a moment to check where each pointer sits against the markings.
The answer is 8,11
